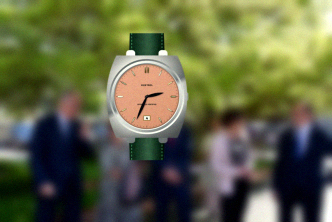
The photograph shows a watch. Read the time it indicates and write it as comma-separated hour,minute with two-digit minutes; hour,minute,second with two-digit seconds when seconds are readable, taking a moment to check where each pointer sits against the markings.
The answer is 2,34
